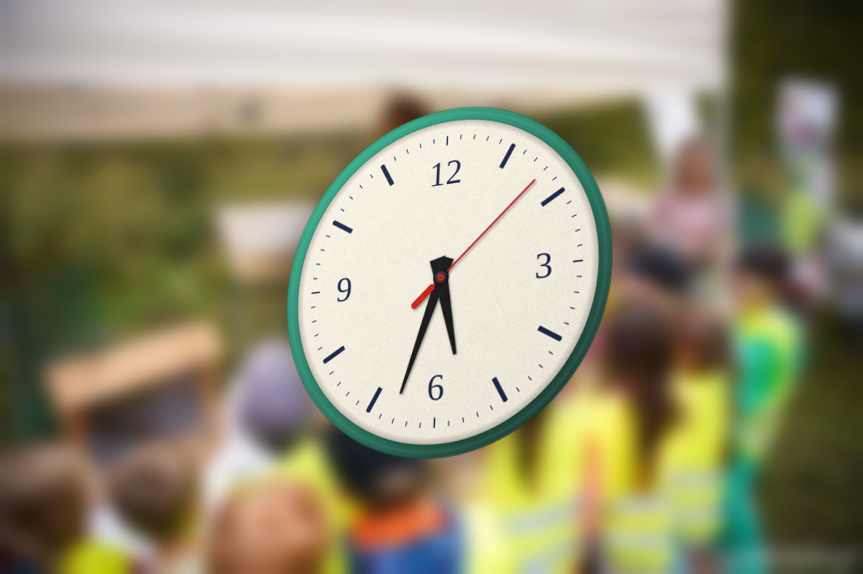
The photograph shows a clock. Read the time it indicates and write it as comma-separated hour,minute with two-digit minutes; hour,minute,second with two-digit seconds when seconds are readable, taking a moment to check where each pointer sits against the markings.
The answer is 5,33,08
